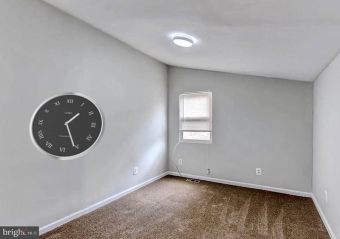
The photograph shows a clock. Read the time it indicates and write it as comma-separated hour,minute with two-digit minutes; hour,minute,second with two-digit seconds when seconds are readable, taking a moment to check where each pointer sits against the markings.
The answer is 1,26
